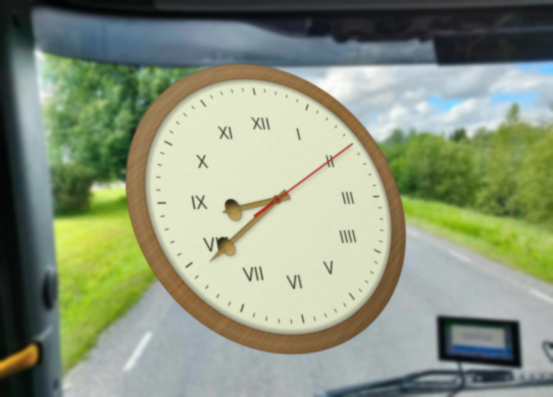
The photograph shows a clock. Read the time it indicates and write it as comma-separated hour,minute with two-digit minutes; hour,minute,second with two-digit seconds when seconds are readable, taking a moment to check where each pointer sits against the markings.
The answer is 8,39,10
